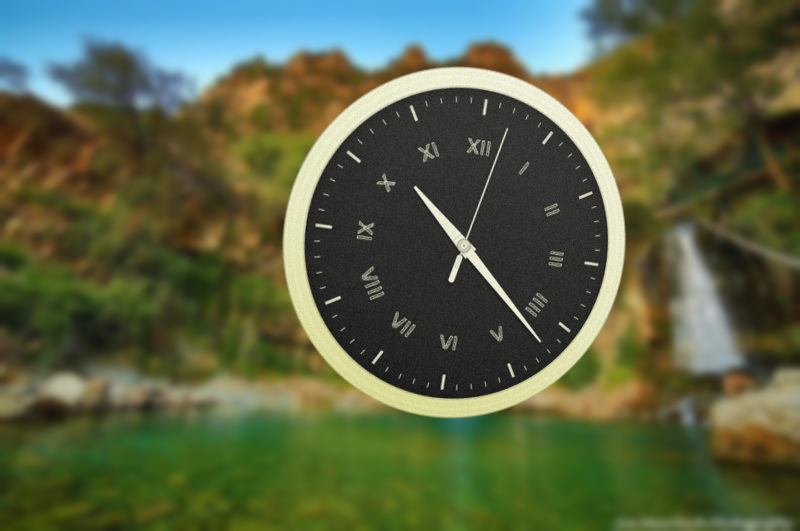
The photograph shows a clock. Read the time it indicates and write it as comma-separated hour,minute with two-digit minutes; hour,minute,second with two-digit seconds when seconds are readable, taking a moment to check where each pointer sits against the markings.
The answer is 10,22,02
